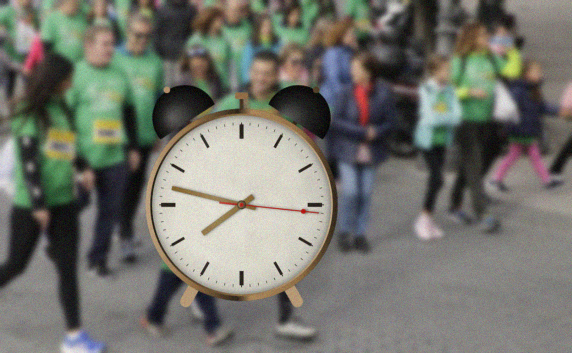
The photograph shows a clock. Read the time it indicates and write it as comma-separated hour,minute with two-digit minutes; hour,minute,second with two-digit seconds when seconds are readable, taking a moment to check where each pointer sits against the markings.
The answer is 7,47,16
